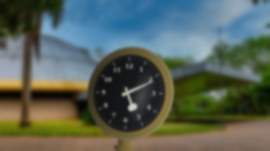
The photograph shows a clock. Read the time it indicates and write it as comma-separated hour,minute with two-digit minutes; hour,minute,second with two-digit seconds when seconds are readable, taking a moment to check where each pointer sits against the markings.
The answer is 5,11
